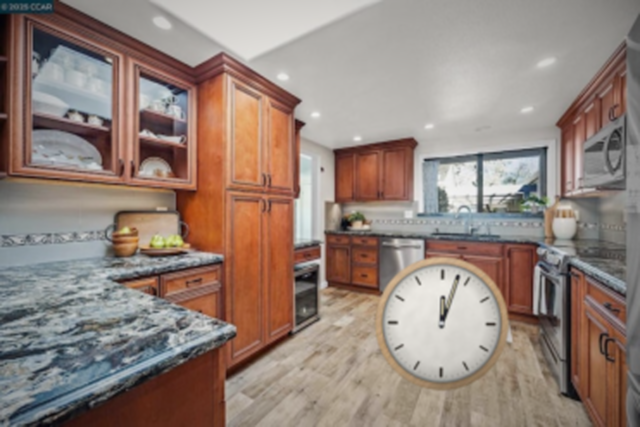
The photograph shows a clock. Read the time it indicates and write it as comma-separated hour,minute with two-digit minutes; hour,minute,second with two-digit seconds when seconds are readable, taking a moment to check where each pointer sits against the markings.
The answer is 12,03
